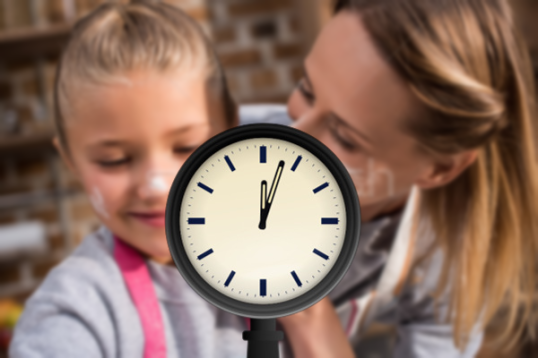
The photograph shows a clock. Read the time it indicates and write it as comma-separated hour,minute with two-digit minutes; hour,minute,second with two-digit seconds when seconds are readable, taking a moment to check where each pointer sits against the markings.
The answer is 12,03
